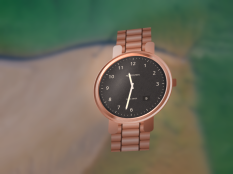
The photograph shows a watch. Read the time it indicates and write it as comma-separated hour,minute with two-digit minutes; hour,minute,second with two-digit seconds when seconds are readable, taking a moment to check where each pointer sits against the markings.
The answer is 11,32
